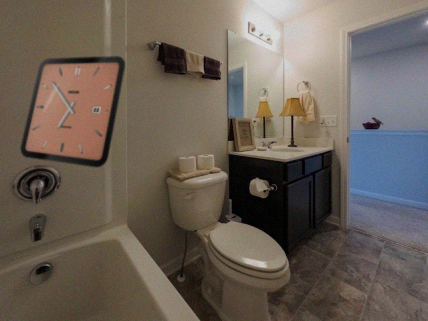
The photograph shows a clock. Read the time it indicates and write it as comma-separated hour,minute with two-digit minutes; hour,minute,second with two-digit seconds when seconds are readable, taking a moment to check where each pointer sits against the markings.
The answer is 6,52
